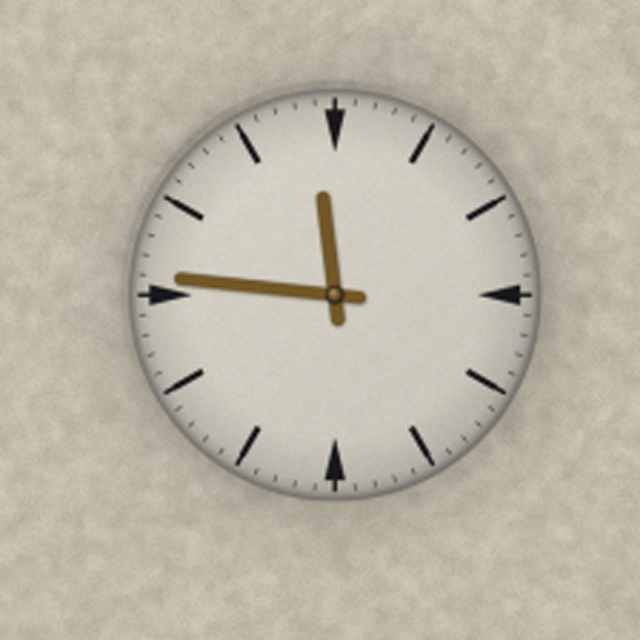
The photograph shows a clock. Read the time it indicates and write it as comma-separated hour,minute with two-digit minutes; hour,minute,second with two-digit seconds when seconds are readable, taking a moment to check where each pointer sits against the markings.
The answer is 11,46
